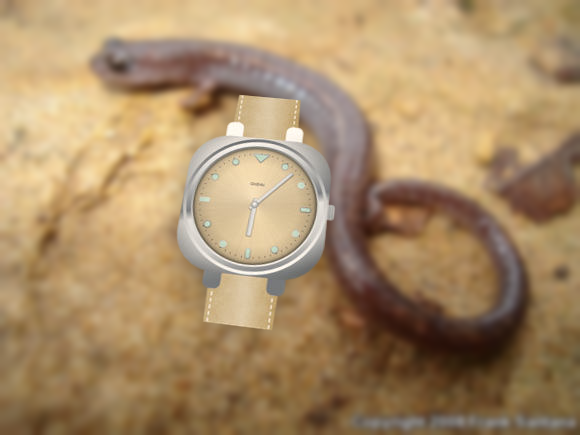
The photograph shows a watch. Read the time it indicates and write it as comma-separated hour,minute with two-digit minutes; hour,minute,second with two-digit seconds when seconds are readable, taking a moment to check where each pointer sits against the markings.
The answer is 6,07
